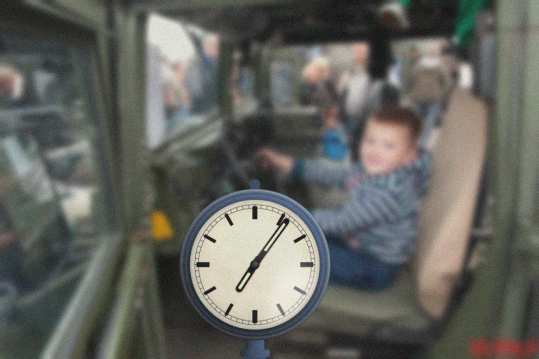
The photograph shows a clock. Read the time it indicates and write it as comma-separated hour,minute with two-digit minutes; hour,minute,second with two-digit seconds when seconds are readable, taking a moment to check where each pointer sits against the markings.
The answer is 7,06
